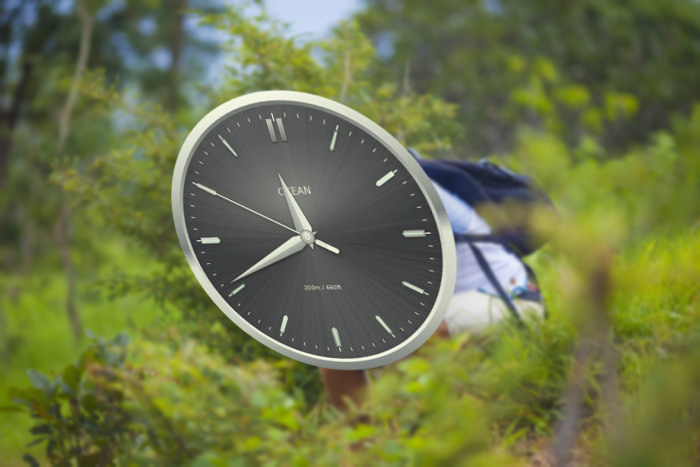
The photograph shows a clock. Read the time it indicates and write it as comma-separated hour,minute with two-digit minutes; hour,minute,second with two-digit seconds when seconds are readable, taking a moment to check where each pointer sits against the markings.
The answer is 11,40,50
